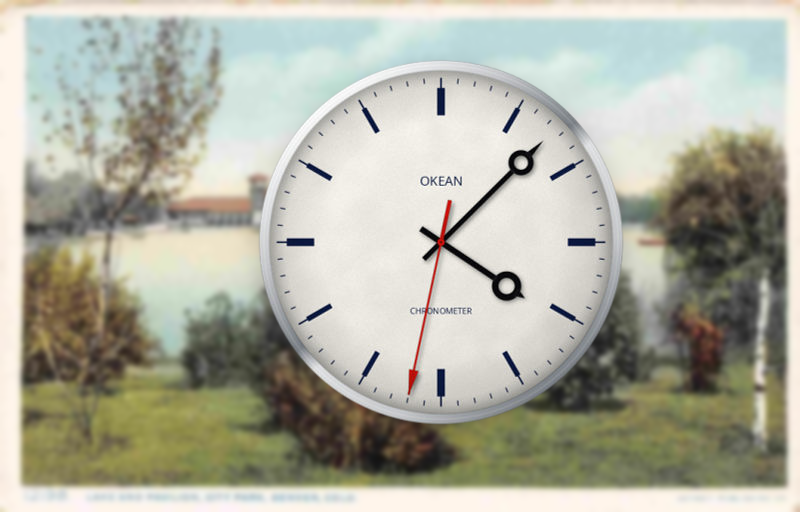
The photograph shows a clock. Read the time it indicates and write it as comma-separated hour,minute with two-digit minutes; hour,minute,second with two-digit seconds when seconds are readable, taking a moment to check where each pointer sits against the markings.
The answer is 4,07,32
